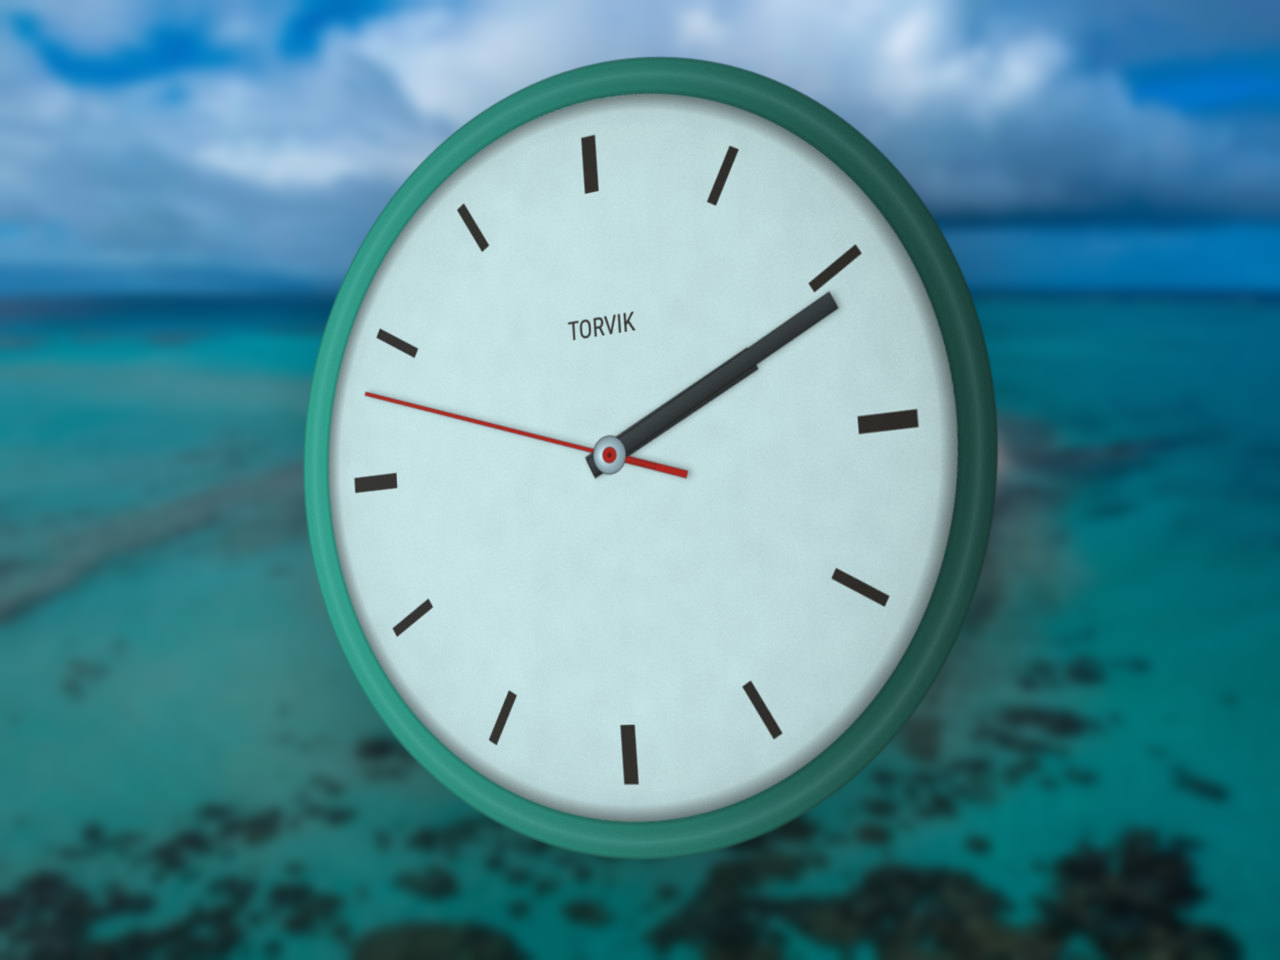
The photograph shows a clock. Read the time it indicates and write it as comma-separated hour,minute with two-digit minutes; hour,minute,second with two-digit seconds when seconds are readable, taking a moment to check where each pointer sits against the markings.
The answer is 2,10,48
